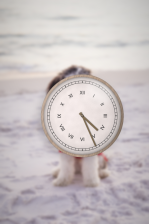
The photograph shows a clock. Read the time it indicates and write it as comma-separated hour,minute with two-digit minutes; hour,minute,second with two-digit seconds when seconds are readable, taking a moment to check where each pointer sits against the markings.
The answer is 4,26
